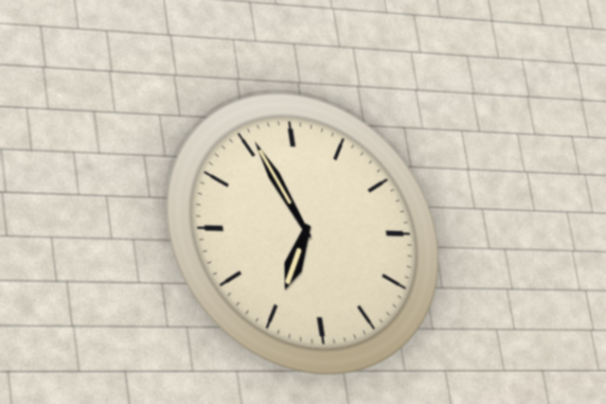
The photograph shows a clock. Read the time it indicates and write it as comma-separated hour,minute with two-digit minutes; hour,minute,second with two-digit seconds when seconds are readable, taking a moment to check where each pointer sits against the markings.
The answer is 6,56
